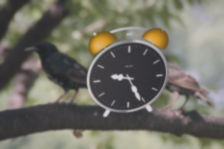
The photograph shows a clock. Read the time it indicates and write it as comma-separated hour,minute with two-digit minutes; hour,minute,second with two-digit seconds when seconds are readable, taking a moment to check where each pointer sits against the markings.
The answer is 9,26
